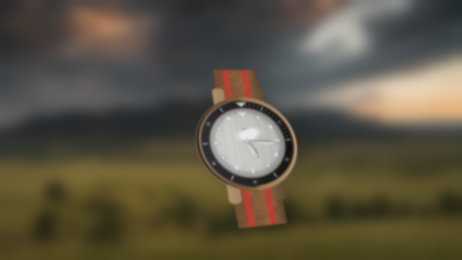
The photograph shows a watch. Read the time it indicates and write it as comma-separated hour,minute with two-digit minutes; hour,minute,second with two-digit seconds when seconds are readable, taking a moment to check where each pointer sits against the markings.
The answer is 5,16
